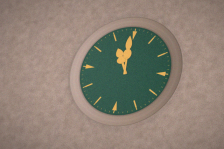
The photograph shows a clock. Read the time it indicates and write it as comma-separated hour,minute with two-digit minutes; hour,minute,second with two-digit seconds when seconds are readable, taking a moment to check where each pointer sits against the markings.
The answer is 10,59
